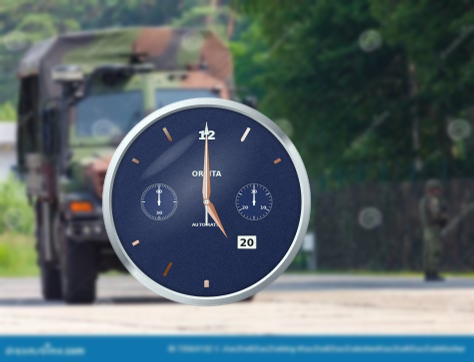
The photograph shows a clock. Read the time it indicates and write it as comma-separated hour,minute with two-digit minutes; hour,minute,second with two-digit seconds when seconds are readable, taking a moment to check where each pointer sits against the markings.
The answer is 5,00
